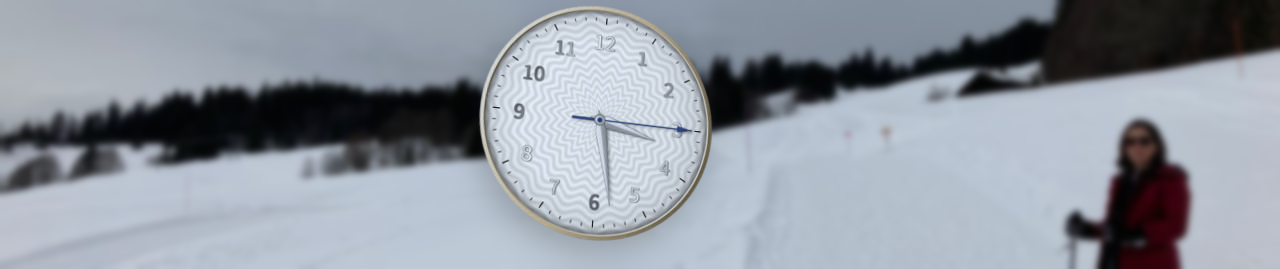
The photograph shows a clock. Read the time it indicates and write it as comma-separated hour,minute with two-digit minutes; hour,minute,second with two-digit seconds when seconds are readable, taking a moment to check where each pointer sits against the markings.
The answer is 3,28,15
